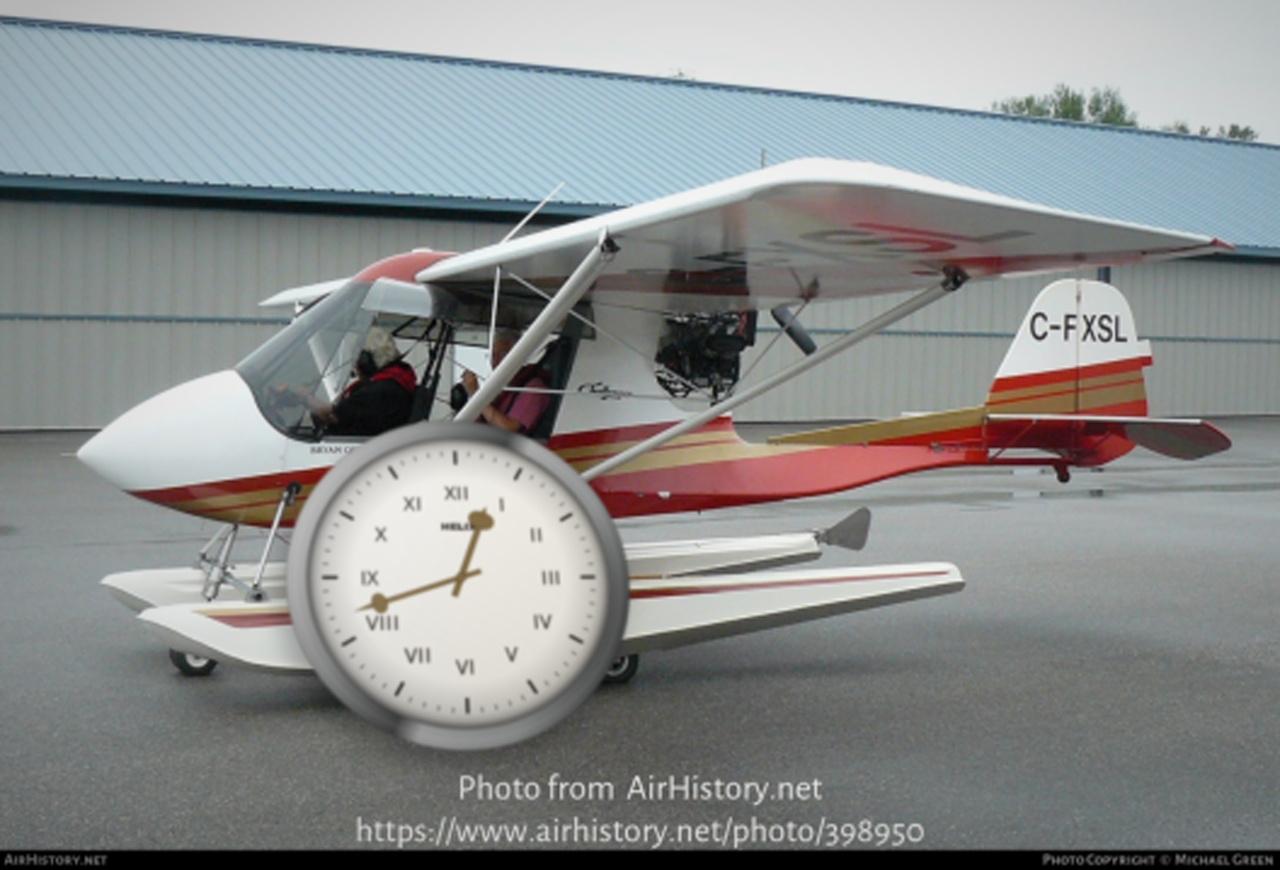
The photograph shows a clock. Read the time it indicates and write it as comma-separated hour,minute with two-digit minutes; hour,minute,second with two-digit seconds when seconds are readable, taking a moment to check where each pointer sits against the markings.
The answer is 12,42
